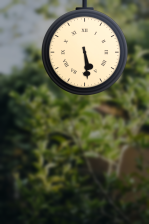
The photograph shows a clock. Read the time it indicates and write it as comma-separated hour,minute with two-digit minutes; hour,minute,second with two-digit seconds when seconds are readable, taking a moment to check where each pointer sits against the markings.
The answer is 5,29
